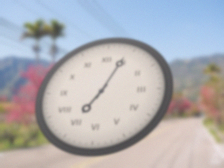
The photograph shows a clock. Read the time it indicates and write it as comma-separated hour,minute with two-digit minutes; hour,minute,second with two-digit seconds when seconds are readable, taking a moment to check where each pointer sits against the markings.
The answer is 7,04
